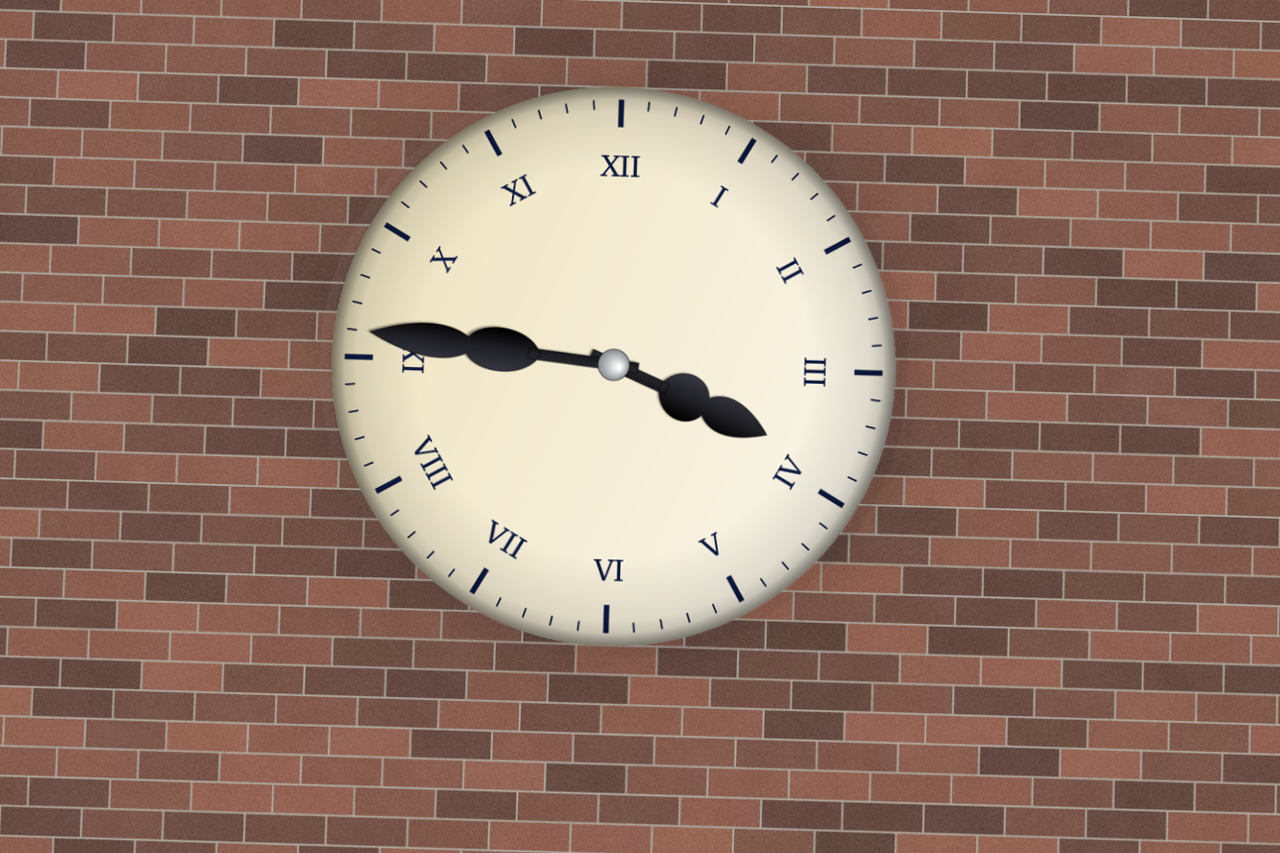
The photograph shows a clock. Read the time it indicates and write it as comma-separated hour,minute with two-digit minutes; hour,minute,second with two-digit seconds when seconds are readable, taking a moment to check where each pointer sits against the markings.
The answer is 3,46
